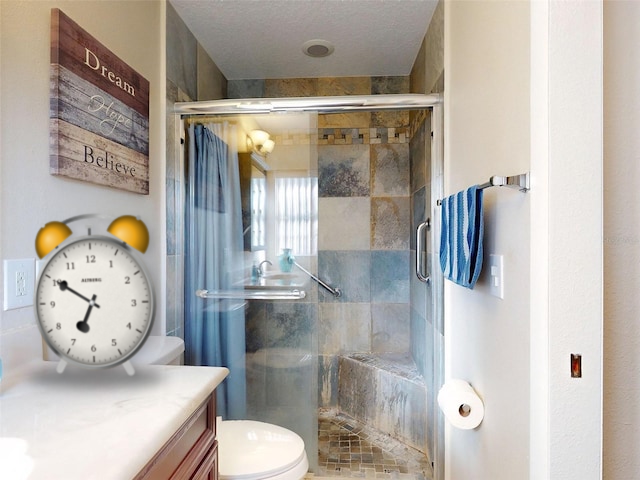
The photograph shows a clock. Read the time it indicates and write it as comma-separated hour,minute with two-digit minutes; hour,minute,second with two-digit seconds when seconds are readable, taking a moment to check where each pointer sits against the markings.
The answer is 6,50
